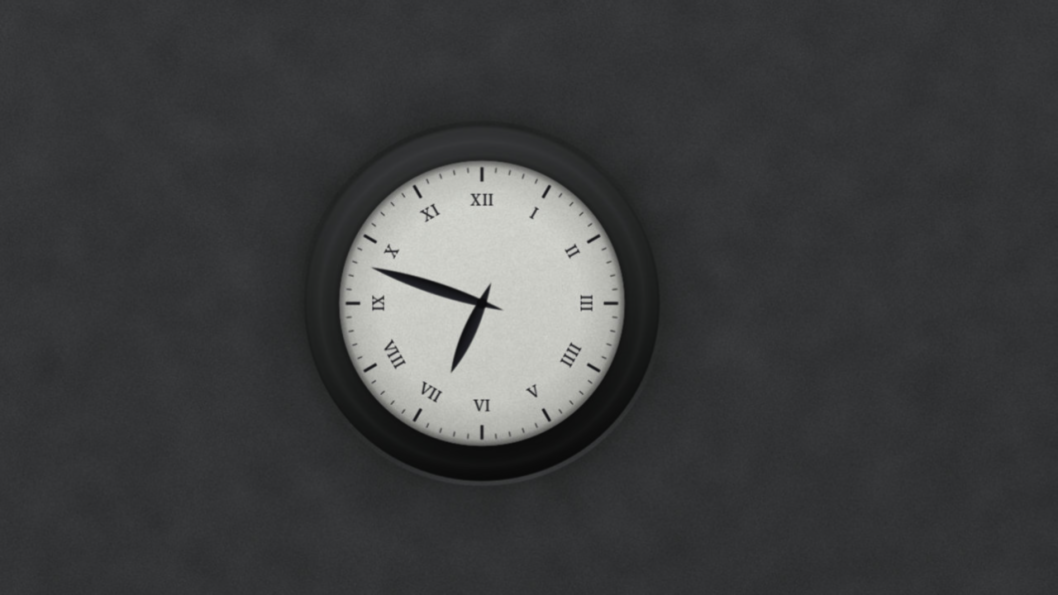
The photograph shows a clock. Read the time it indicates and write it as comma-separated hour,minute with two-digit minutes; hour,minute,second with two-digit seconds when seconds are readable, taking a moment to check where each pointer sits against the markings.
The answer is 6,48
